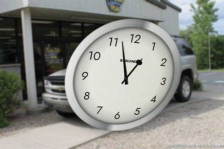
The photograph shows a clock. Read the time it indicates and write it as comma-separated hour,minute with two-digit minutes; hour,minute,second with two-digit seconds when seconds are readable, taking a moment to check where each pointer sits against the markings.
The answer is 12,57
